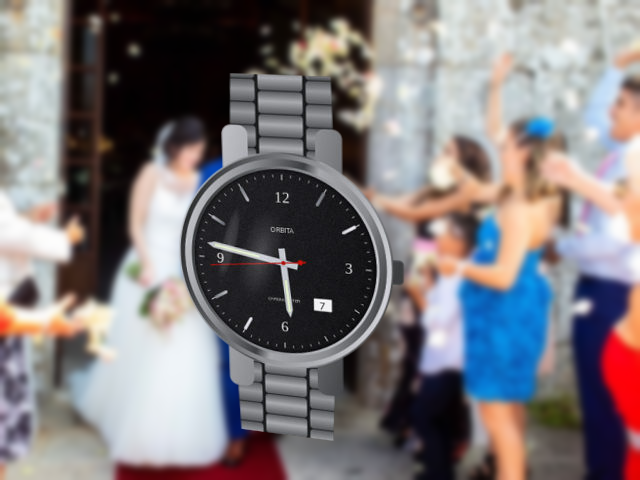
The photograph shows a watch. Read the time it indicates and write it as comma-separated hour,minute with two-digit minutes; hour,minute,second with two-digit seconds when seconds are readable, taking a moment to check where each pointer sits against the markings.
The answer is 5,46,44
